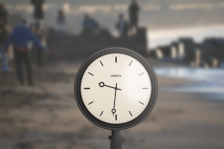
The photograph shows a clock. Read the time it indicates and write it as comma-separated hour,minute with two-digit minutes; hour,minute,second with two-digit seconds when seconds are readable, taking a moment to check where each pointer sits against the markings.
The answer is 9,31
